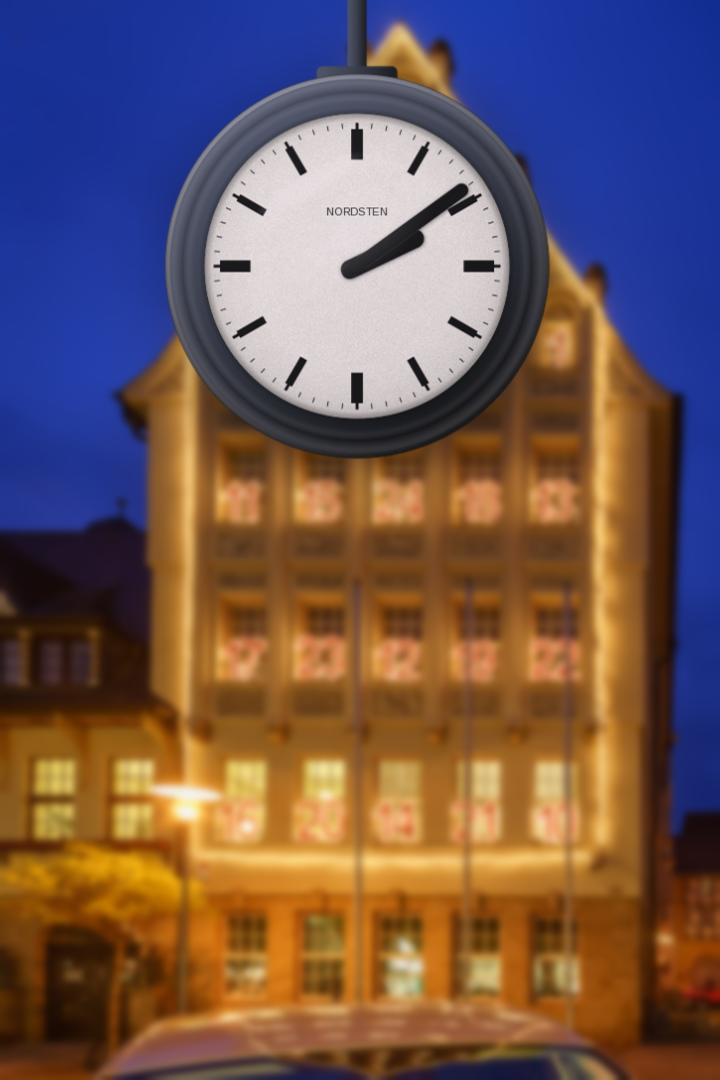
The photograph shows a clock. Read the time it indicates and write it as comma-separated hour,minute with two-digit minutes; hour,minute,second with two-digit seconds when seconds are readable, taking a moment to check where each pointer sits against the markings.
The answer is 2,09
